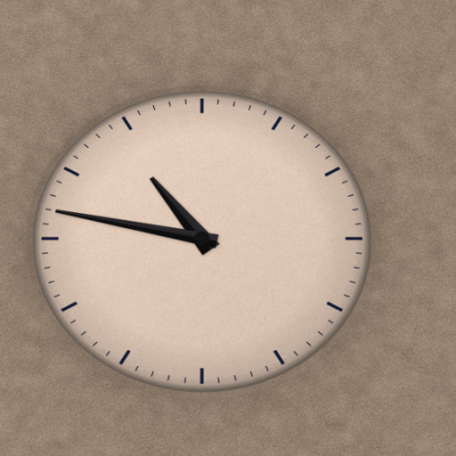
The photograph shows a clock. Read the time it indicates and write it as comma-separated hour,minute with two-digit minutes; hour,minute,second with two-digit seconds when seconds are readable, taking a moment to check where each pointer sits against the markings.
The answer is 10,47
